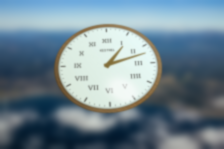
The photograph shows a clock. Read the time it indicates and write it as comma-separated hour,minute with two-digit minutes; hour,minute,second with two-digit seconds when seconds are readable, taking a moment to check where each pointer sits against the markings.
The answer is 1,12
